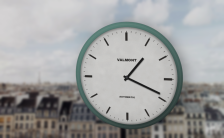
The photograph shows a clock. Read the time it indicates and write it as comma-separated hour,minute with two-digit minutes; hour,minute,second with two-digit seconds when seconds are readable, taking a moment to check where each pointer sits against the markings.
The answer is 1,19
